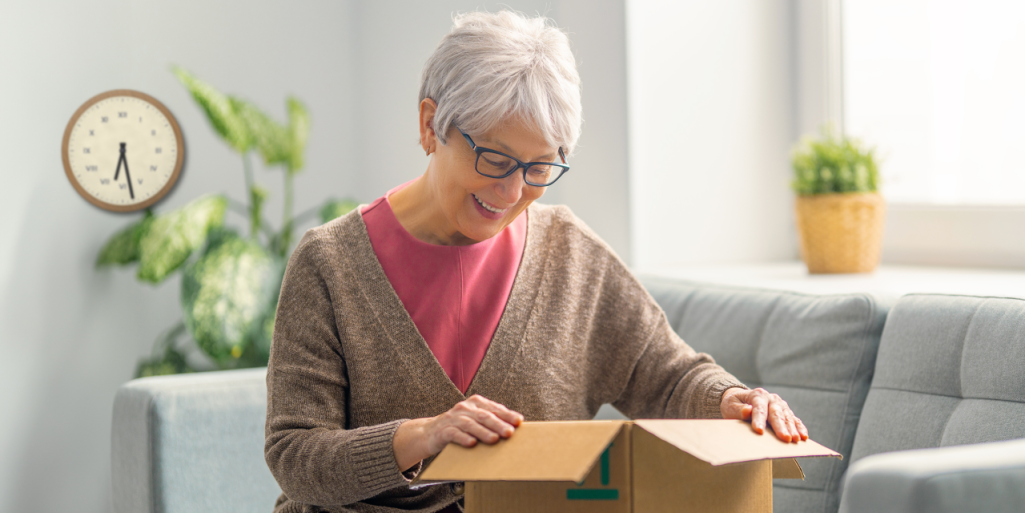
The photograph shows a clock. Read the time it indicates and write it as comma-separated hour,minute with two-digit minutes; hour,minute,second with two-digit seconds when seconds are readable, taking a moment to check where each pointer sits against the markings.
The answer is 6,28
